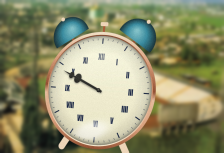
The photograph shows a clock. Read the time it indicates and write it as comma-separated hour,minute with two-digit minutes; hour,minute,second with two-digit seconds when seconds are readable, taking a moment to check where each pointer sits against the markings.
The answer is 9,49
